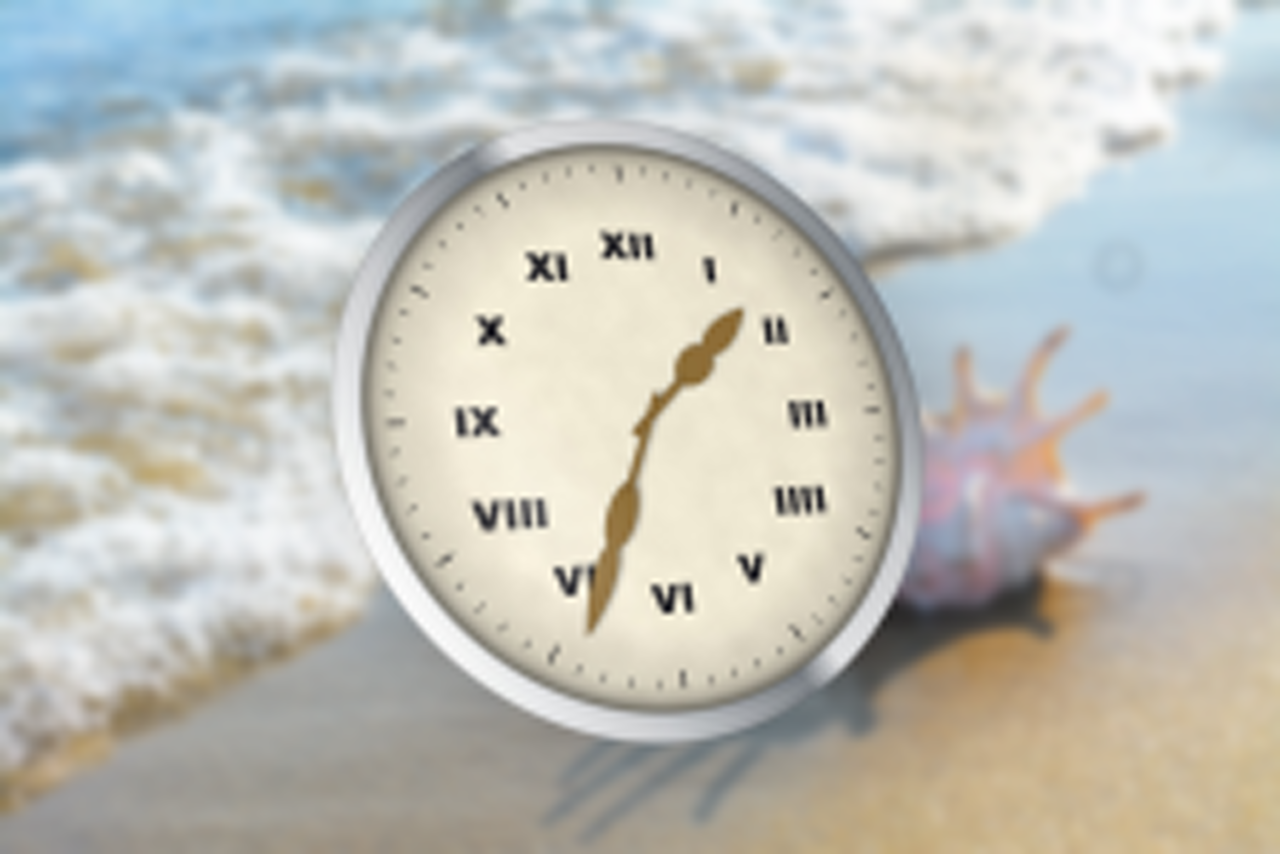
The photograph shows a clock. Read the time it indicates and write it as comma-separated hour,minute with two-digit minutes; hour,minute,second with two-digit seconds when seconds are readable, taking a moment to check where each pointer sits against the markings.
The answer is 1,34
